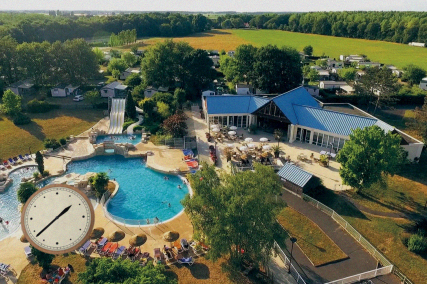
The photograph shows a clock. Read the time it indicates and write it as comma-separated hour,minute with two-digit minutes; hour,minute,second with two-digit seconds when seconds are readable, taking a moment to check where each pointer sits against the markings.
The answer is 1,38
